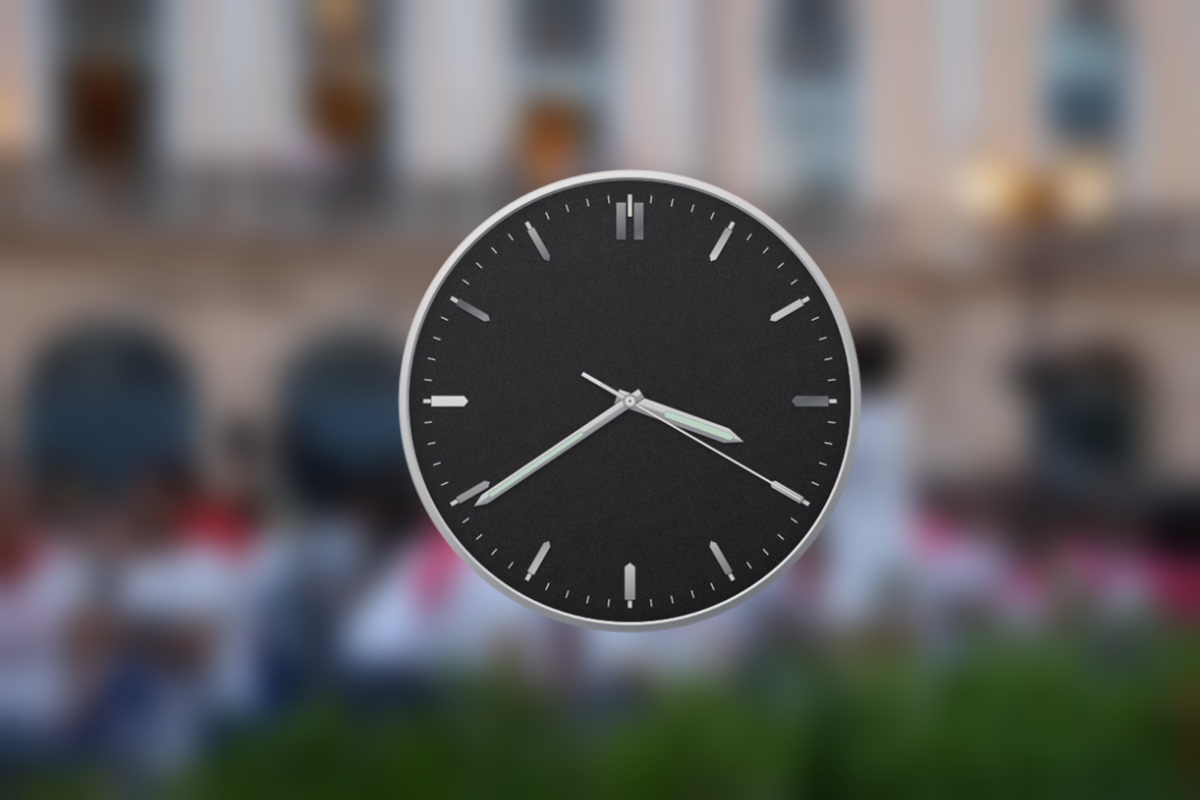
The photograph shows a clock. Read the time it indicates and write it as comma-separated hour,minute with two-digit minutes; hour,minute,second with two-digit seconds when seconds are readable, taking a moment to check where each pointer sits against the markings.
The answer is 3,39,20
